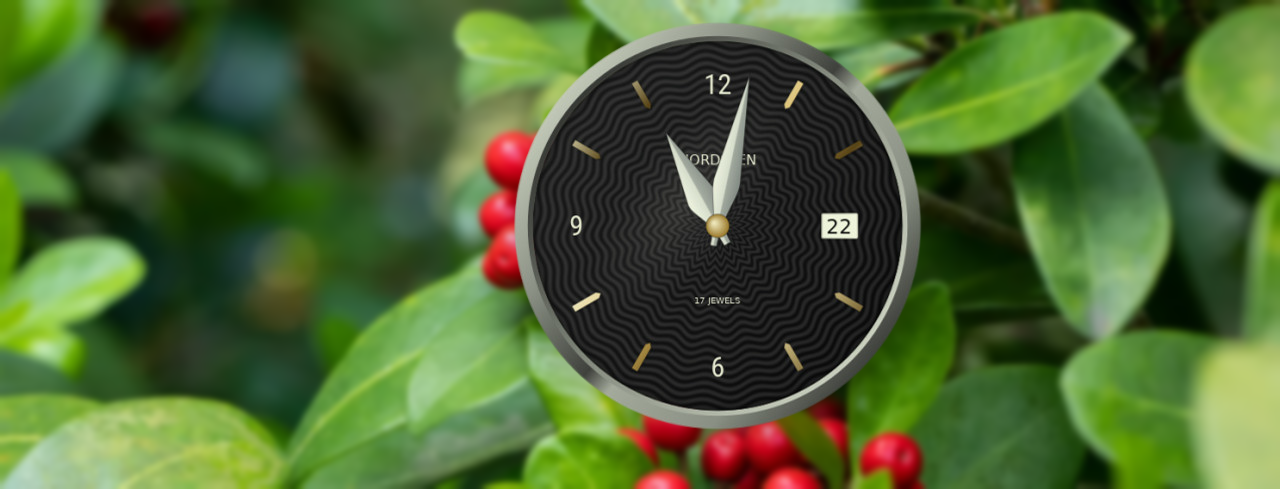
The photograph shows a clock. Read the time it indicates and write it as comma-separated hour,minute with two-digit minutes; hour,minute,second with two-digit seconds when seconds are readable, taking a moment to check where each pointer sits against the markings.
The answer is 11,02
